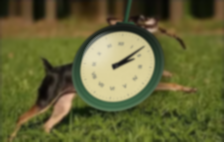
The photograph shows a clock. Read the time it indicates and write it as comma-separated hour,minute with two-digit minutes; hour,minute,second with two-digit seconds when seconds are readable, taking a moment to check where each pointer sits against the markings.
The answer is 2,08
